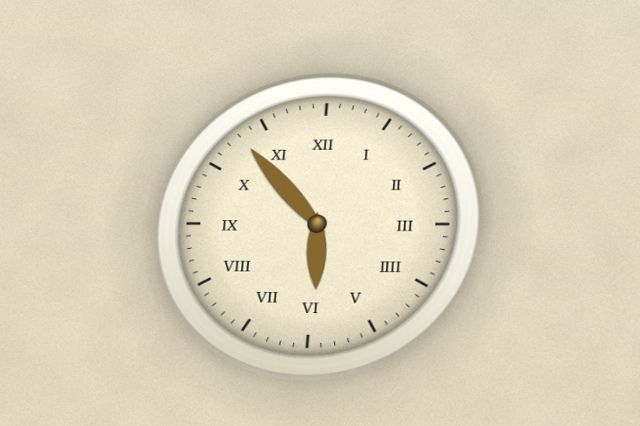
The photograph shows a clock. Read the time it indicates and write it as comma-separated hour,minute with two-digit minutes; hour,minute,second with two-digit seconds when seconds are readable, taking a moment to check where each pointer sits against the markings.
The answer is 5,53
